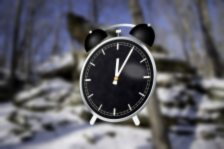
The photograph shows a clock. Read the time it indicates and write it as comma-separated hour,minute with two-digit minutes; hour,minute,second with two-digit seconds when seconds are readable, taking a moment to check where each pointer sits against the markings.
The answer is 12,05
